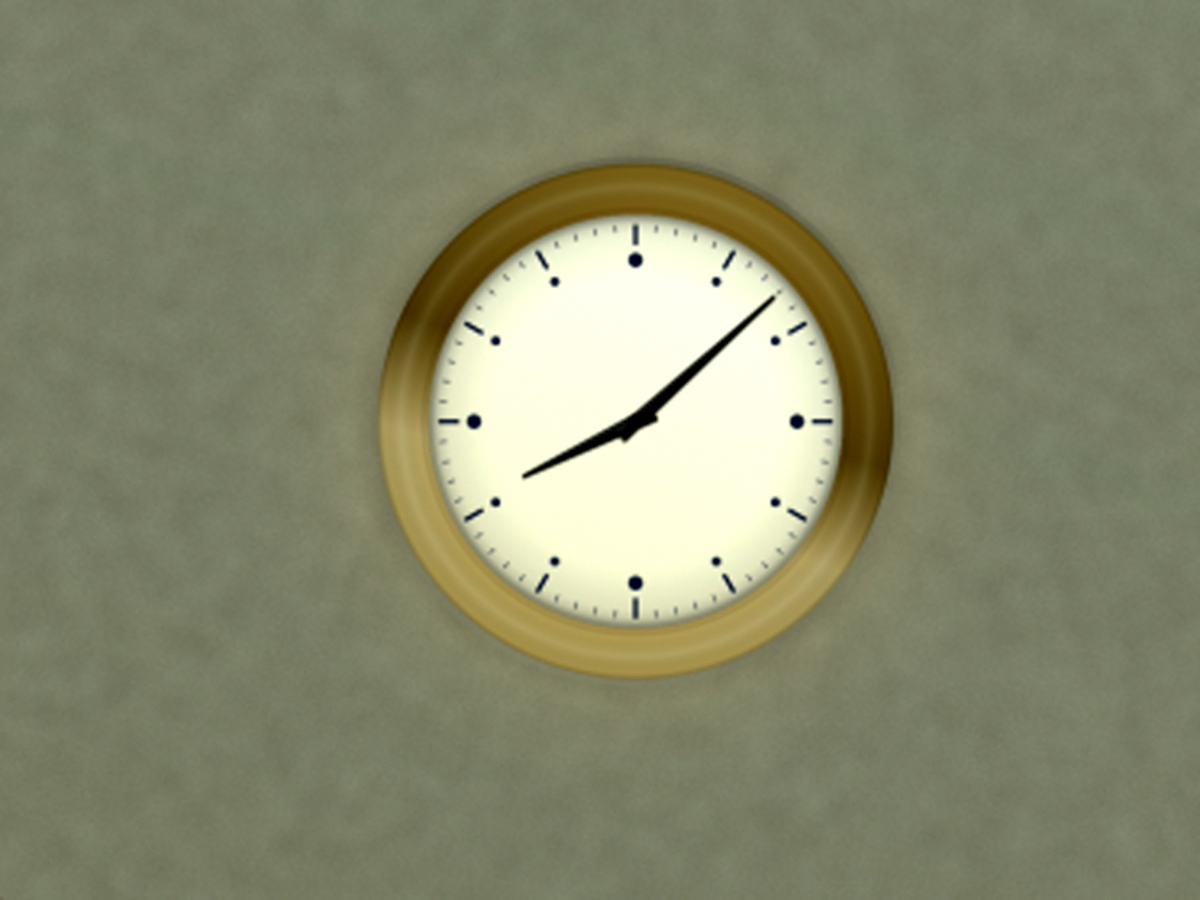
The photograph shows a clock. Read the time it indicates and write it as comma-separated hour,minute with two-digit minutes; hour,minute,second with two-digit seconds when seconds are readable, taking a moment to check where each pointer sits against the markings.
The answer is 8,08
